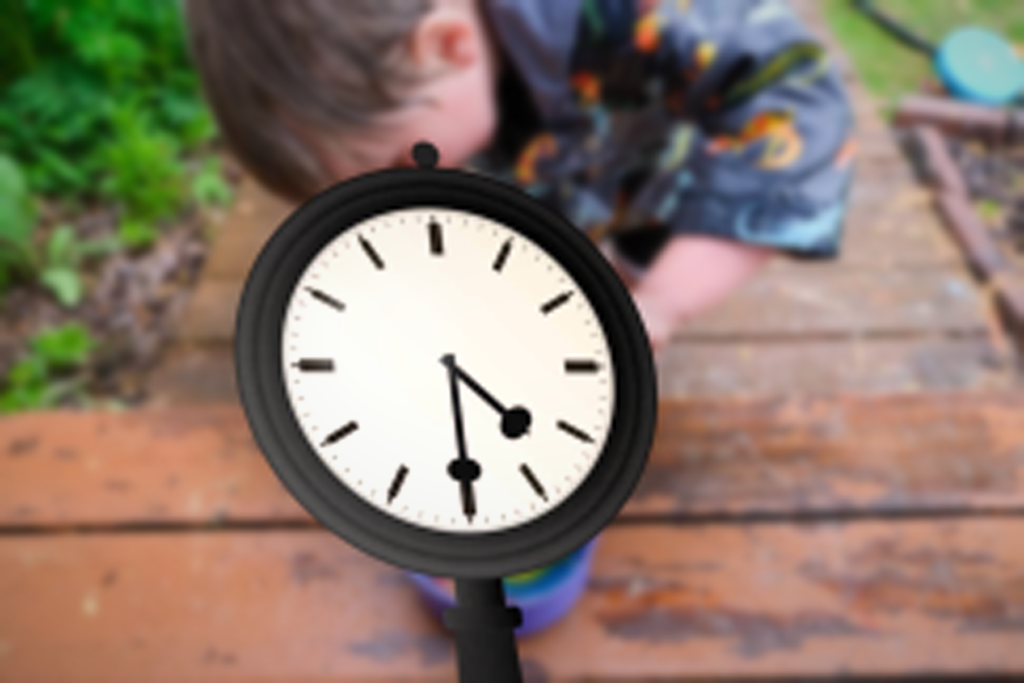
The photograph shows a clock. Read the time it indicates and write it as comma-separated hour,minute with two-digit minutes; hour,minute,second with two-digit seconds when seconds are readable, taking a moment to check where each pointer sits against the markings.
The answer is 4,30
